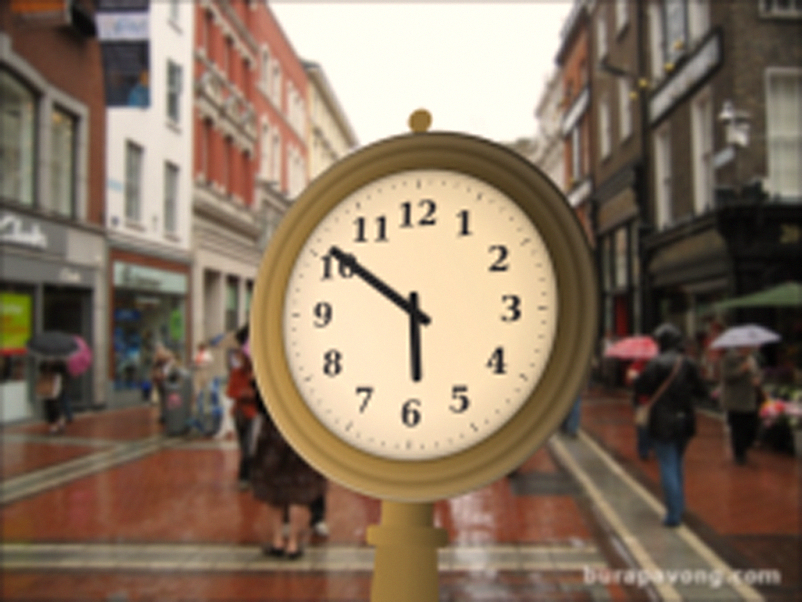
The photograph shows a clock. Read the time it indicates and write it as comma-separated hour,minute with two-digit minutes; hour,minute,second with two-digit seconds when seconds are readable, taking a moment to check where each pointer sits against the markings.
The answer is 5,51
